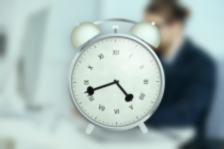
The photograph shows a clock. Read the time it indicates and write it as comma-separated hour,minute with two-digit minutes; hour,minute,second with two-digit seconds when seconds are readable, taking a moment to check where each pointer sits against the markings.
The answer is 4,42
